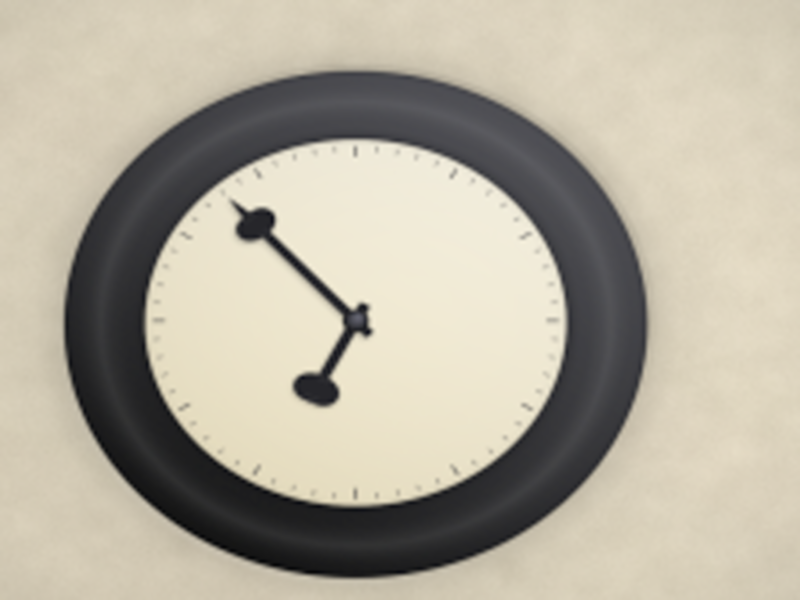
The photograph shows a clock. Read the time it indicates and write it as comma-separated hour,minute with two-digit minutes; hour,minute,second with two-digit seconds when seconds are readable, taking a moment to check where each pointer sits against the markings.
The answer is 6,53
